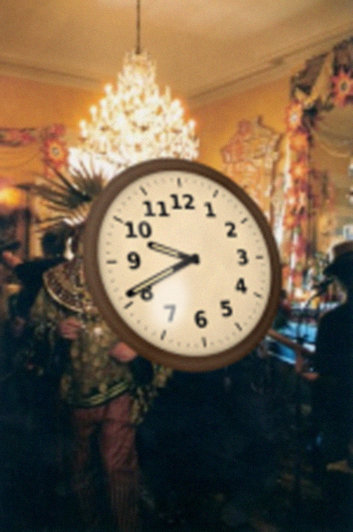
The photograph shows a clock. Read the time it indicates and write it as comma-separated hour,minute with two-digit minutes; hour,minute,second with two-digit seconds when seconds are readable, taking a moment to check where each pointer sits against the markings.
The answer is 9,41
